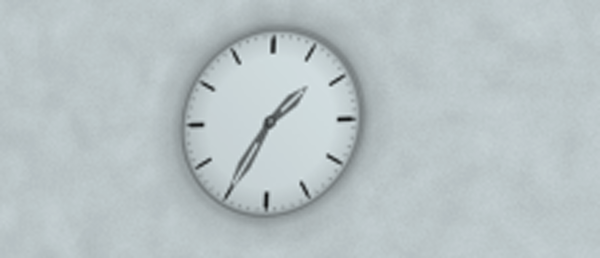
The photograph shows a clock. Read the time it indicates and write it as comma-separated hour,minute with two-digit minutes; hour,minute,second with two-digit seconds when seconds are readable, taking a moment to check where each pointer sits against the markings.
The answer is 1,35
